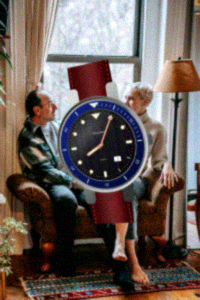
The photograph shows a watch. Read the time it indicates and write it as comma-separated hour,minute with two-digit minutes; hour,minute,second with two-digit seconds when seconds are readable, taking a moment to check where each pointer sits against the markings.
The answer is 8,05
